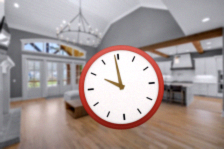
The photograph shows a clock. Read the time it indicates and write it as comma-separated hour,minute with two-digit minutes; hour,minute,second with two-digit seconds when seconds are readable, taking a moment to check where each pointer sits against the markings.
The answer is 9,59
